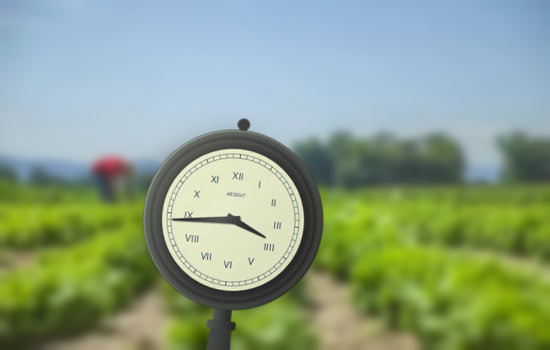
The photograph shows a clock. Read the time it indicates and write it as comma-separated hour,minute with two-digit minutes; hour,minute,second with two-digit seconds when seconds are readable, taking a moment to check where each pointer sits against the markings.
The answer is 3,44
